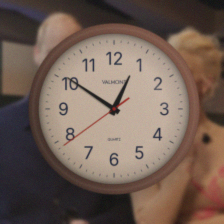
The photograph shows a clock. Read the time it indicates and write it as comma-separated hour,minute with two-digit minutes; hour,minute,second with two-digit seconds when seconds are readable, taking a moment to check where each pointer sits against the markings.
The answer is 12,50,39
